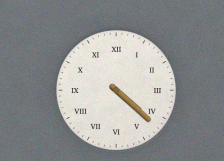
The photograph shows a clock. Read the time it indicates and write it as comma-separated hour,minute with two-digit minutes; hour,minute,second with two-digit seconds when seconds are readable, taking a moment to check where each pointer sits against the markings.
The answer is 4,22
